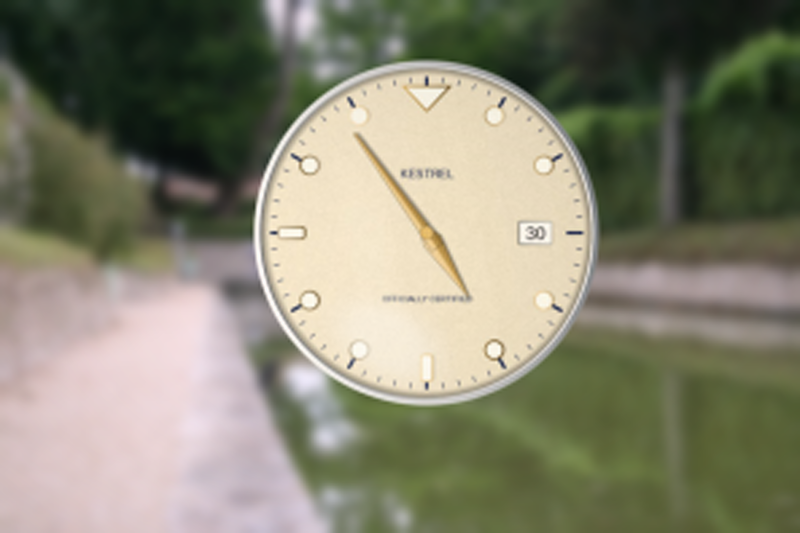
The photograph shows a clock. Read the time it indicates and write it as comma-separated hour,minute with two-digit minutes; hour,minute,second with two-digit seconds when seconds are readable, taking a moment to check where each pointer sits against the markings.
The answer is 4,54
